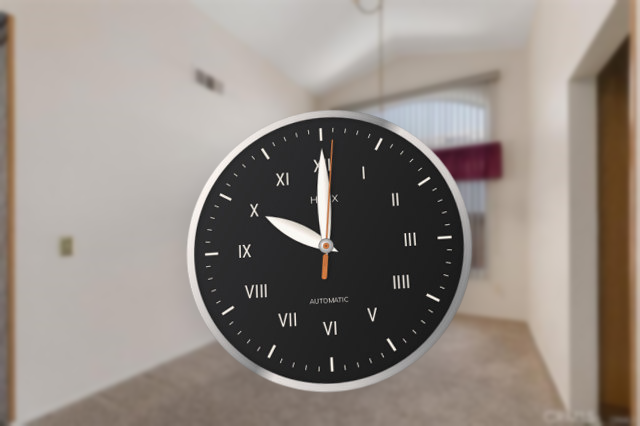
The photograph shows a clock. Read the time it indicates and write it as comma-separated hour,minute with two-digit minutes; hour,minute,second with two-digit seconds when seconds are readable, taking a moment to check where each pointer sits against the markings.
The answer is 10,00,01
